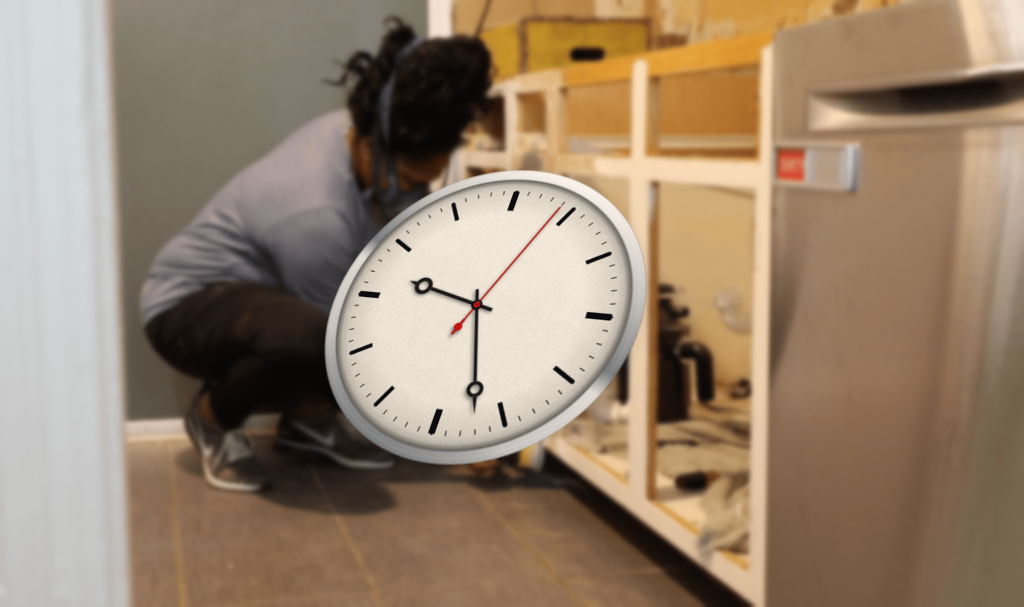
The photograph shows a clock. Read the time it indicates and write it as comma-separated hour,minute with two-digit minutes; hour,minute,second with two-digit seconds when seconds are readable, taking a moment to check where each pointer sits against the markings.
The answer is 9,27,04
